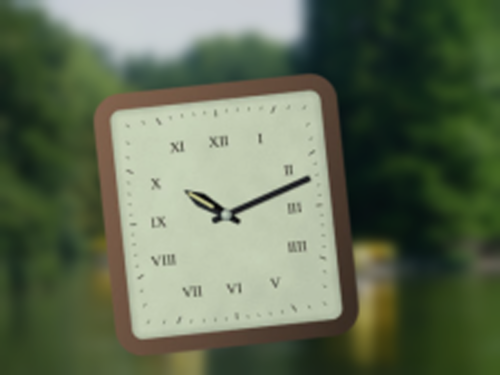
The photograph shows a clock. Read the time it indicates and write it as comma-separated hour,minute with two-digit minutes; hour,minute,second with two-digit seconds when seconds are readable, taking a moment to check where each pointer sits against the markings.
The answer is 10,12
